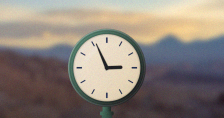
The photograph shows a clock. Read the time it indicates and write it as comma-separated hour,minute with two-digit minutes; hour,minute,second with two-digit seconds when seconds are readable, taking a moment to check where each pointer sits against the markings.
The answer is 2,56
